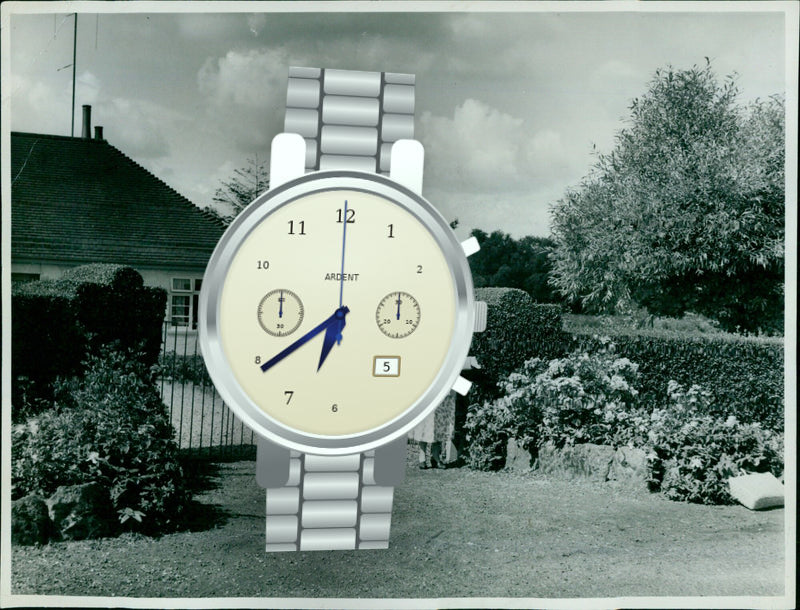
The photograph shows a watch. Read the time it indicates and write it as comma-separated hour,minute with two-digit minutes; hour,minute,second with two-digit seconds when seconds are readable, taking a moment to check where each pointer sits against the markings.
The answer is 6,39
